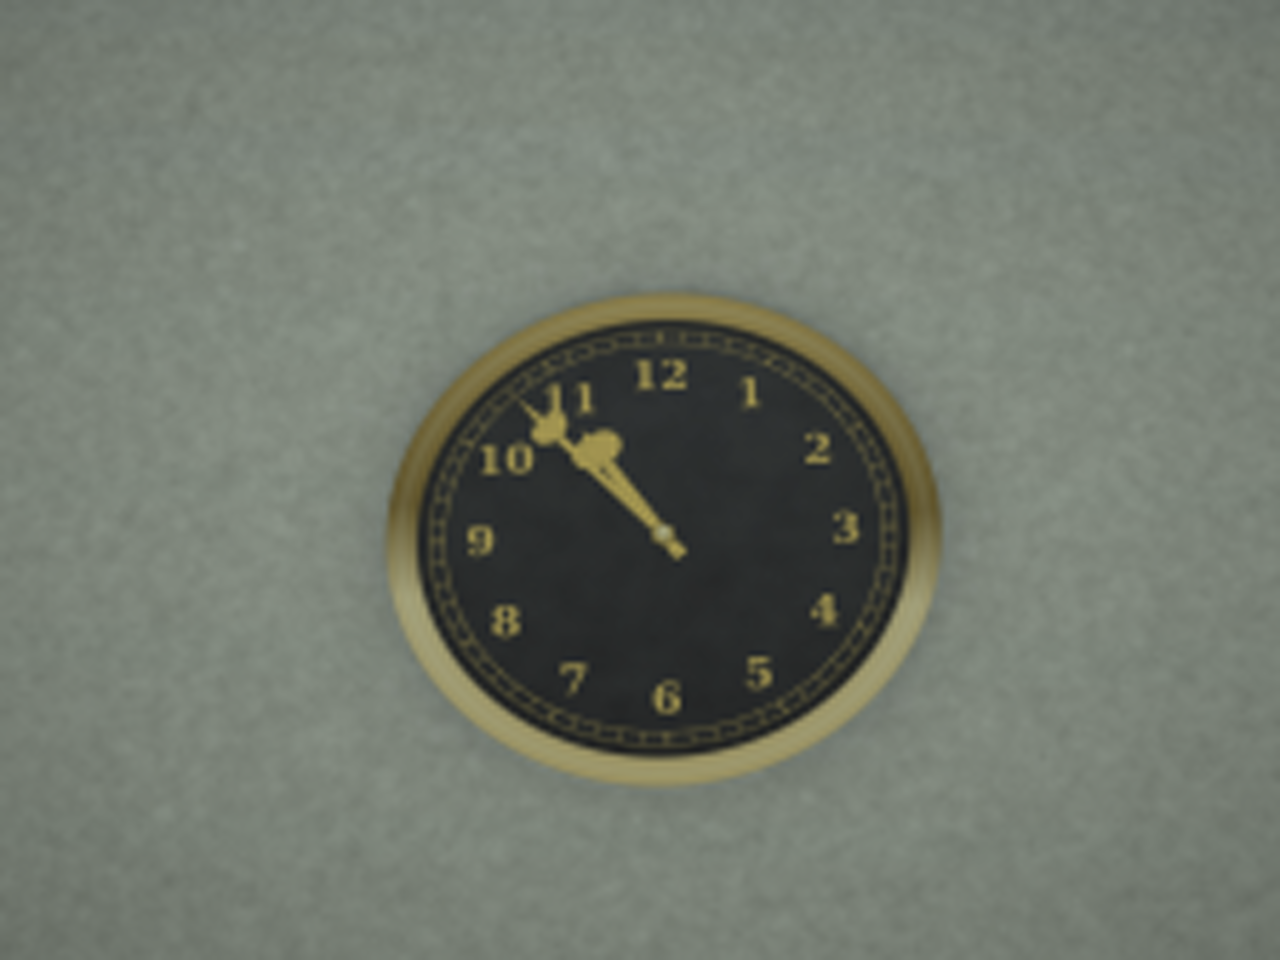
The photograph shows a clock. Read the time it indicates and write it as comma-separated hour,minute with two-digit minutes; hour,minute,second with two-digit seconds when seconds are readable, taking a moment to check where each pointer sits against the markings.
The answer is 10,53
